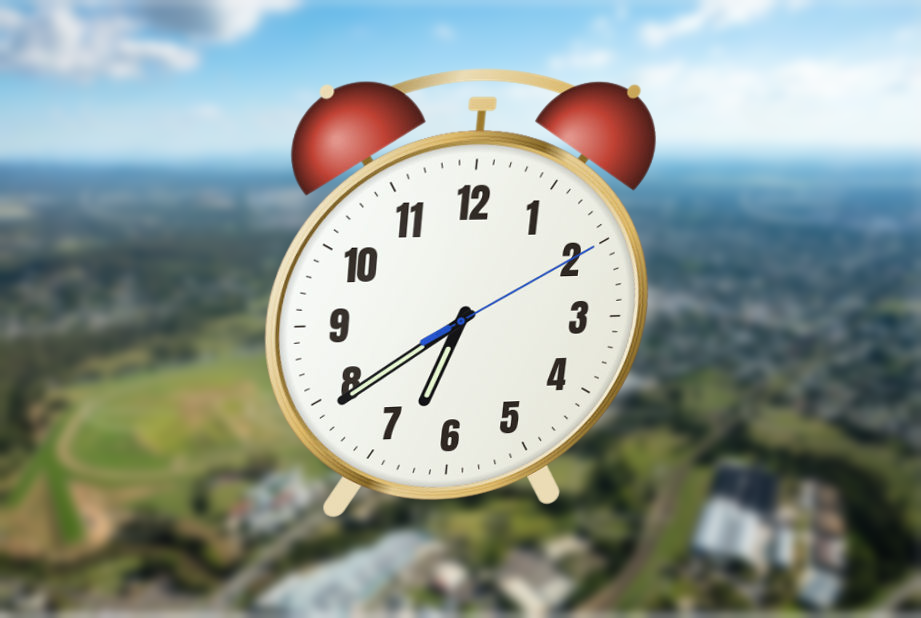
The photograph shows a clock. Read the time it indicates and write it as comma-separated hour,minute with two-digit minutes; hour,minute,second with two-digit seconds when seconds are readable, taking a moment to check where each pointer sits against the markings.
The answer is 6,39,10
